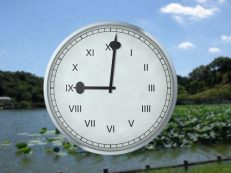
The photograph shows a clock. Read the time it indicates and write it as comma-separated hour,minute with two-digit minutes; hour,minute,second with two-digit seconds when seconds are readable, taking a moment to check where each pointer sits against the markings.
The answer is 9,01
